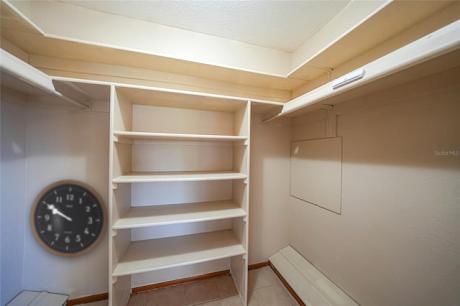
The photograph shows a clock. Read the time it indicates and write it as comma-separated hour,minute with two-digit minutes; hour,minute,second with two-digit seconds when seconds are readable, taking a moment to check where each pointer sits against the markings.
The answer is 9,50
